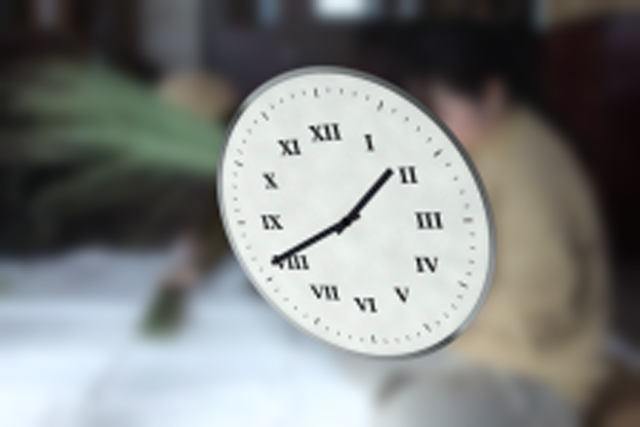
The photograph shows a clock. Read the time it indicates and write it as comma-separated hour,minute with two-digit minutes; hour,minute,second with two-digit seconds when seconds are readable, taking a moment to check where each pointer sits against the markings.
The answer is 1,41
